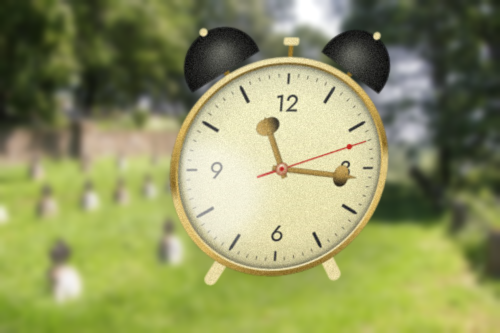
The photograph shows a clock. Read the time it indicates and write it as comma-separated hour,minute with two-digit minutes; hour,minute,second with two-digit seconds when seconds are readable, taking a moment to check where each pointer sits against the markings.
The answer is 11,16,12
